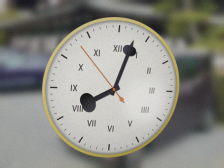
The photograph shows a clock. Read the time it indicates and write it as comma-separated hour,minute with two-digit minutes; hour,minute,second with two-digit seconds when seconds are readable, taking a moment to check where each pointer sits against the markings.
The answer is 8,02,53
